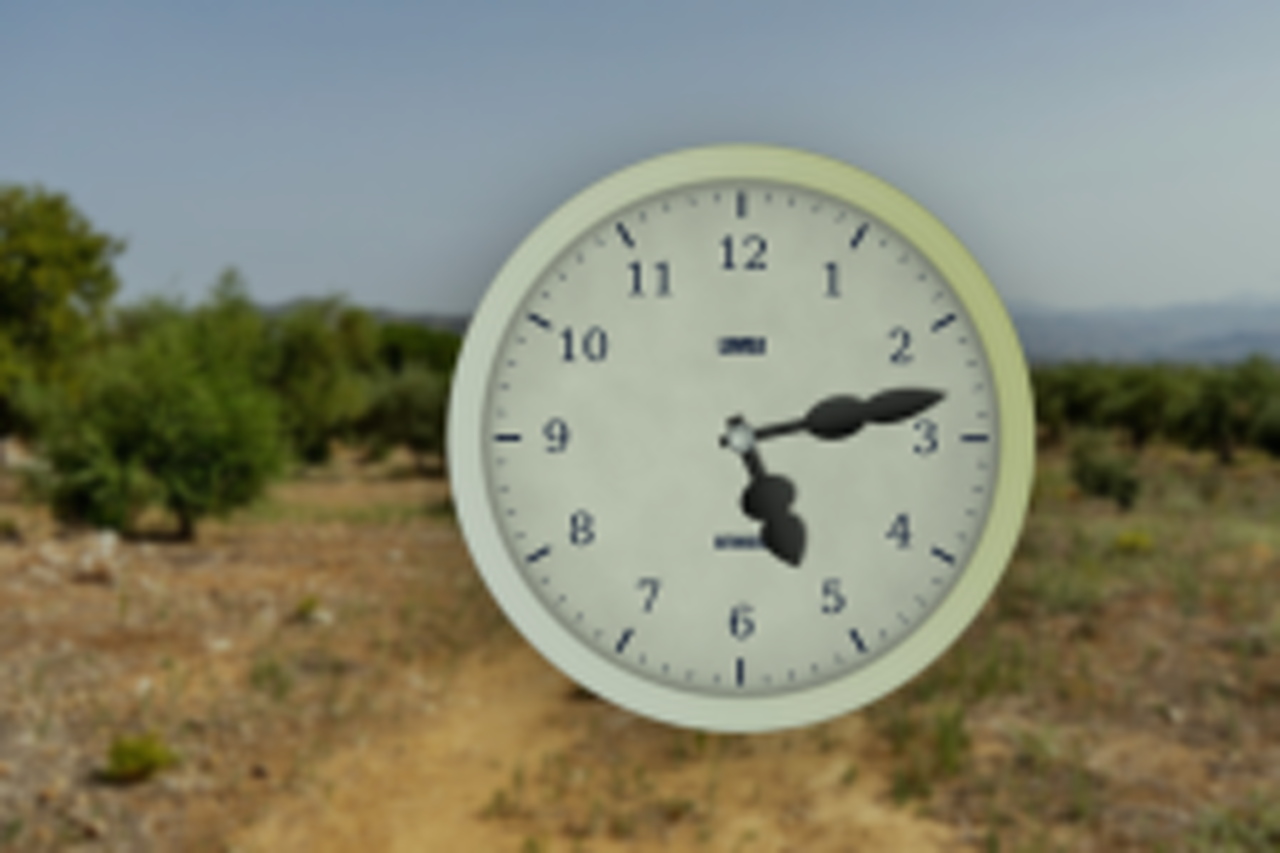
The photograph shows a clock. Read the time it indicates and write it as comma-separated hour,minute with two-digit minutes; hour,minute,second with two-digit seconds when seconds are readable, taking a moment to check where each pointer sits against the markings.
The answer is 5,13
